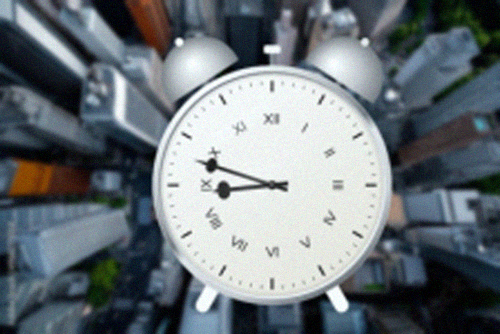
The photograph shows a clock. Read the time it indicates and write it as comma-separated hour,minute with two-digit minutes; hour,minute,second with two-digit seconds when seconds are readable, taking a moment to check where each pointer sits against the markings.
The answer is 8,48
